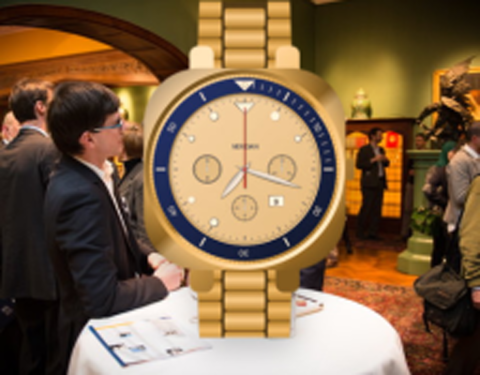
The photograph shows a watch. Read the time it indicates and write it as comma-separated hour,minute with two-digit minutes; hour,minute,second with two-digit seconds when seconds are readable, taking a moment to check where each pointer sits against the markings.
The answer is 7,18
